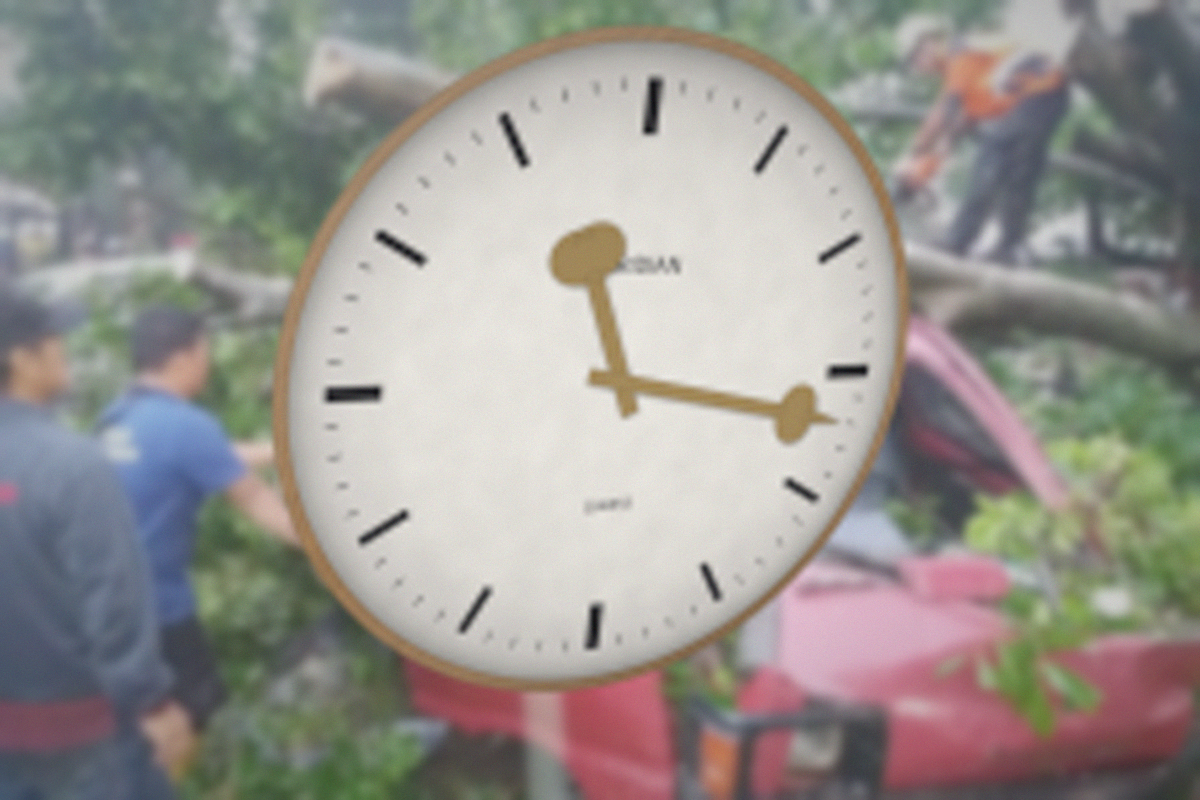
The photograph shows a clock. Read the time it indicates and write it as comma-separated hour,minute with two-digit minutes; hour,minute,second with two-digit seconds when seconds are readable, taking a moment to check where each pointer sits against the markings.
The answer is 11,17
